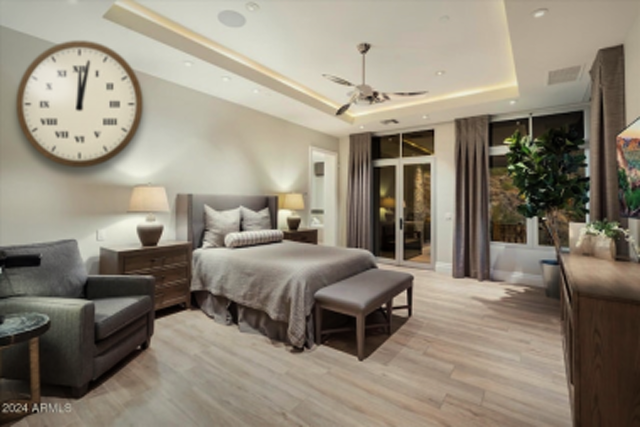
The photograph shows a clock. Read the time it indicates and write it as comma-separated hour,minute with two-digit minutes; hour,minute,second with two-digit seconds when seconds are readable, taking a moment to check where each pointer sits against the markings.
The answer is 12,02
